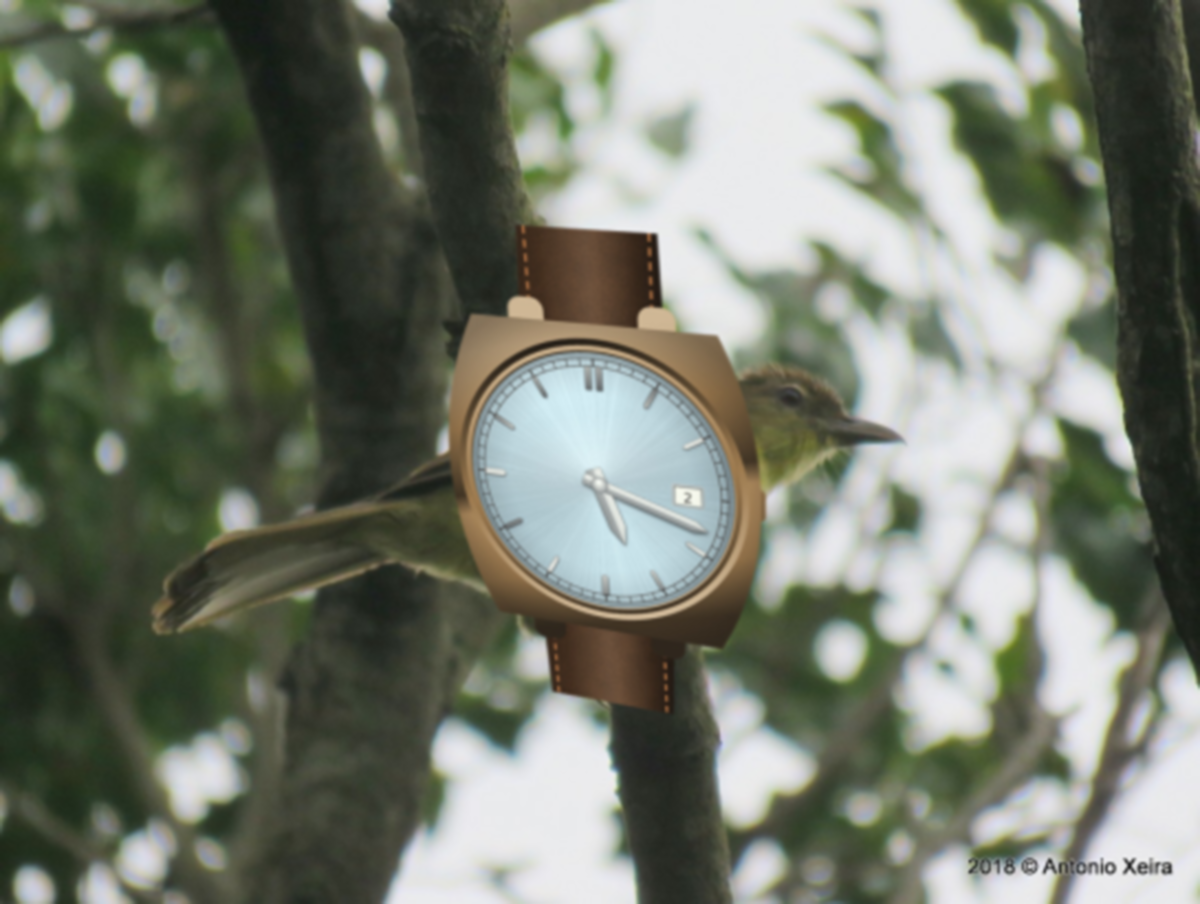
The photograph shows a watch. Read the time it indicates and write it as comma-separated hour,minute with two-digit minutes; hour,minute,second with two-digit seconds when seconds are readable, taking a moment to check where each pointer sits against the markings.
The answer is 5,18
